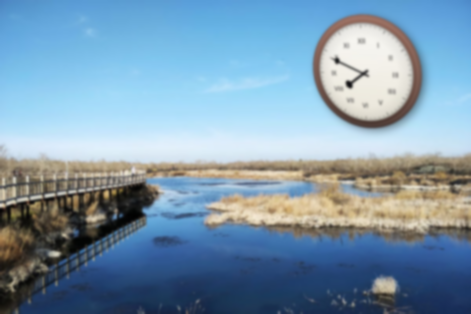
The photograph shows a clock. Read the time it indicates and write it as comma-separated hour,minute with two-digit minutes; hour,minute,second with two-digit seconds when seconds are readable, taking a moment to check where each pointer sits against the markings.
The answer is 7,49
